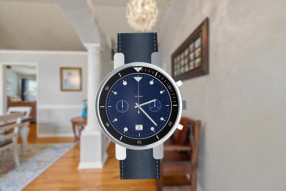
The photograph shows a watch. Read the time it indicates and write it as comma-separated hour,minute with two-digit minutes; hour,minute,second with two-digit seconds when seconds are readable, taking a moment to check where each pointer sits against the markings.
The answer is 2,23
